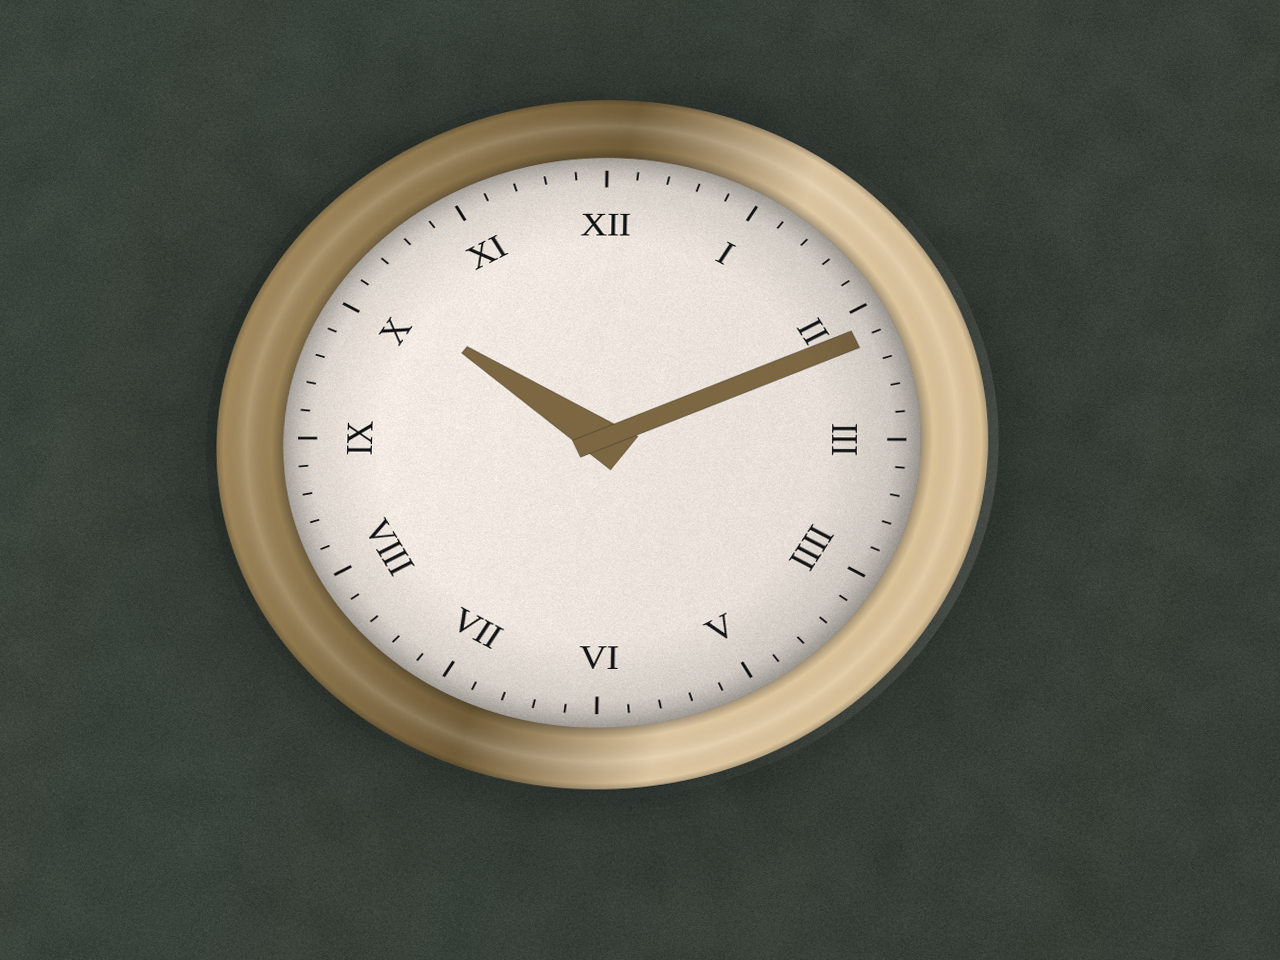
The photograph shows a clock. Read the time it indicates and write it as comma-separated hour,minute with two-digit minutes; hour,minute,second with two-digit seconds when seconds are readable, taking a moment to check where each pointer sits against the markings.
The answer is 10,11
